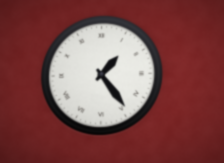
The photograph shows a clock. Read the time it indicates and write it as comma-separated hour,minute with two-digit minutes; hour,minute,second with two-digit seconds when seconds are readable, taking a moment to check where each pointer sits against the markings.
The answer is 1,24
